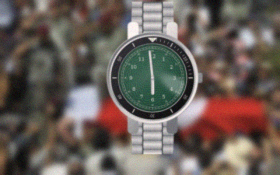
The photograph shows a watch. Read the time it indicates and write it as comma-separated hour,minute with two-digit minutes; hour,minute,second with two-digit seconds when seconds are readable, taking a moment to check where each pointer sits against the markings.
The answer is 5,59
